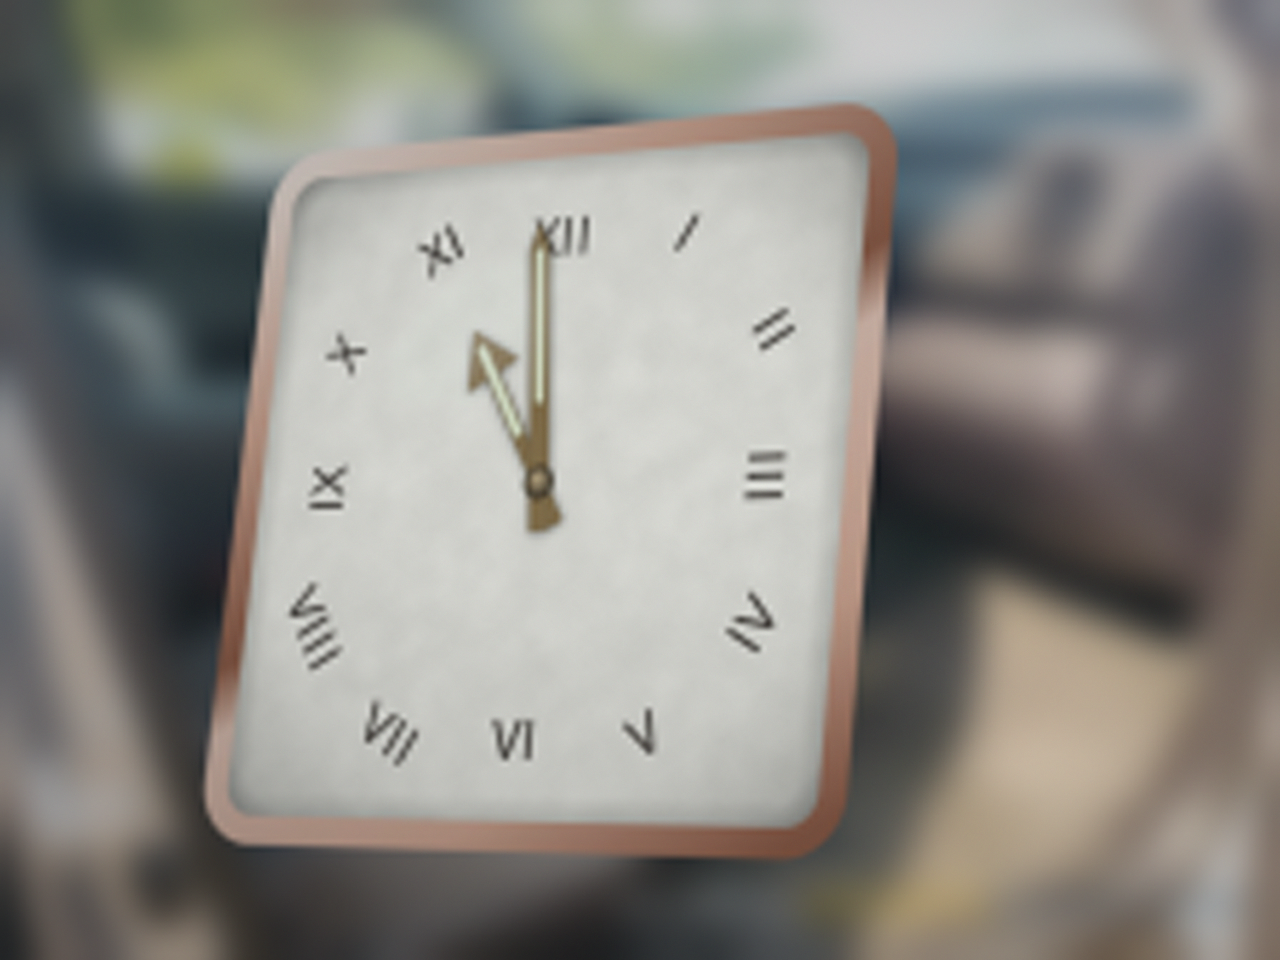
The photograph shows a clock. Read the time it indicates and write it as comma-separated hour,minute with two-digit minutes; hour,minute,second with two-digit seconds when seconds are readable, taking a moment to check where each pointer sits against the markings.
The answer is 10,59
